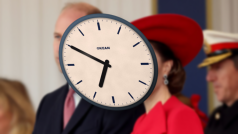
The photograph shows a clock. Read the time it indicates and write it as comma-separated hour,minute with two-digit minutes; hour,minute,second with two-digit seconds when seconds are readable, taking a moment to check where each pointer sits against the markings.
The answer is 6,50
